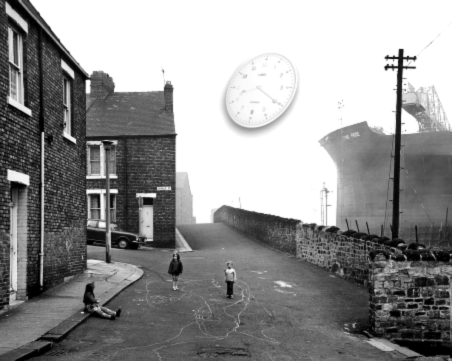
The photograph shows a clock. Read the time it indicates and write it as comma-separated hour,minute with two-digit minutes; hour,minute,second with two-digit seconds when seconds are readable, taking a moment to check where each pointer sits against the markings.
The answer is 8,20
